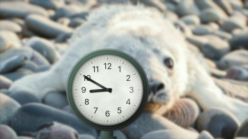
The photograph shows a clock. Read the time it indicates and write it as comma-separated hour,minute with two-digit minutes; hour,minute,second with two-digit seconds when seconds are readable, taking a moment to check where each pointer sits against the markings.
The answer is 8,50
